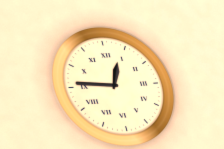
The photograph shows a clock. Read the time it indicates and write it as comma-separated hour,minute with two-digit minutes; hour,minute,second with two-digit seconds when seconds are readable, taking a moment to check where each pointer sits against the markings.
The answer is 12,46
